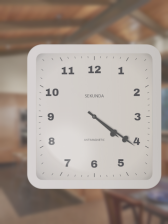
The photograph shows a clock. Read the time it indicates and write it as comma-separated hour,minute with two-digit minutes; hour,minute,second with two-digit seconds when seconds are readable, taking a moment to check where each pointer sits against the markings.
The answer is 4,21
